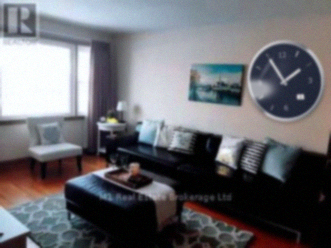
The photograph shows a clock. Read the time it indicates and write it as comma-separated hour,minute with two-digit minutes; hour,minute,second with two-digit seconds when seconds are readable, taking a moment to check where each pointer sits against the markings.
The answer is 1,55
